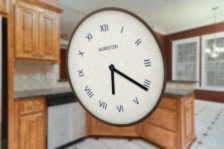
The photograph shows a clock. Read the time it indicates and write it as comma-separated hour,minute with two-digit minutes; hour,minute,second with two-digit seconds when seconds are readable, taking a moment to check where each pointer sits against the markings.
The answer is 6,21
